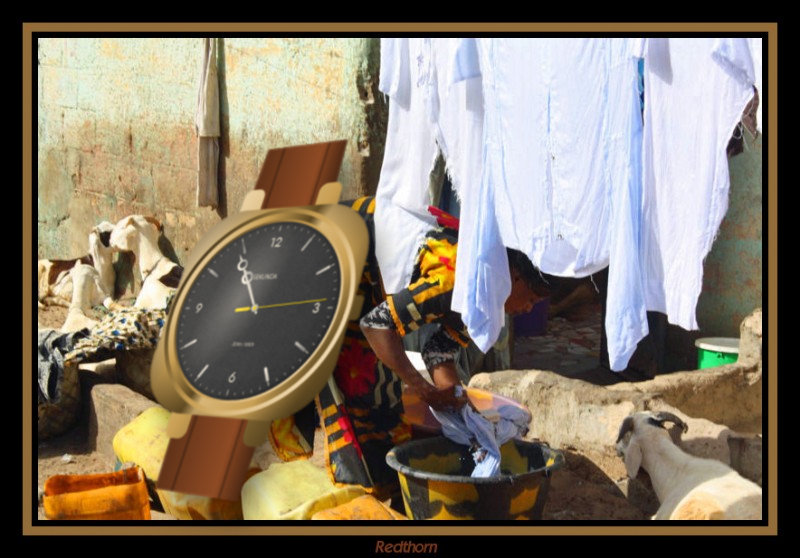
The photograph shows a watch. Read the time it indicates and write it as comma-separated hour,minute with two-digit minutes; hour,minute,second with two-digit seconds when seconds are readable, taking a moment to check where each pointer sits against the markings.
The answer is 10,54,14
